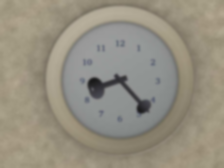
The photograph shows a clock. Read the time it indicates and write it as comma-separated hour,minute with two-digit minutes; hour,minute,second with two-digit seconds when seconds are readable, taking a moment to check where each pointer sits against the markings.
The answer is 8,23
